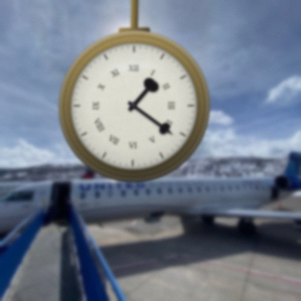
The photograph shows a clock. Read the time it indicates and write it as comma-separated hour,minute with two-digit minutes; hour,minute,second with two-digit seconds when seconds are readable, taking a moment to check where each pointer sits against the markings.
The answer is 1,21
